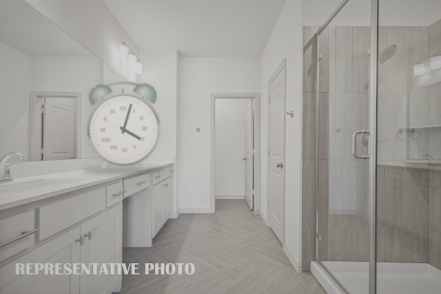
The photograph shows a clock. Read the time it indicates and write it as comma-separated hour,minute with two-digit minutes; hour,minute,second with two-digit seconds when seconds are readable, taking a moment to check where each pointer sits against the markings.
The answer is 4,03
